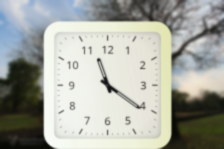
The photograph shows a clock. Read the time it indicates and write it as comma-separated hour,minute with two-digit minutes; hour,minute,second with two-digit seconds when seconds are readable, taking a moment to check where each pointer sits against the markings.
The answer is 11,21
